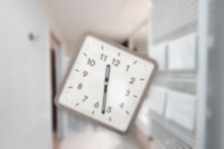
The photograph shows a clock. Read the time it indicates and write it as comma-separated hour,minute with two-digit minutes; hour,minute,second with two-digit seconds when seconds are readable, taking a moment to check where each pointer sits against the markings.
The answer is 11,27
